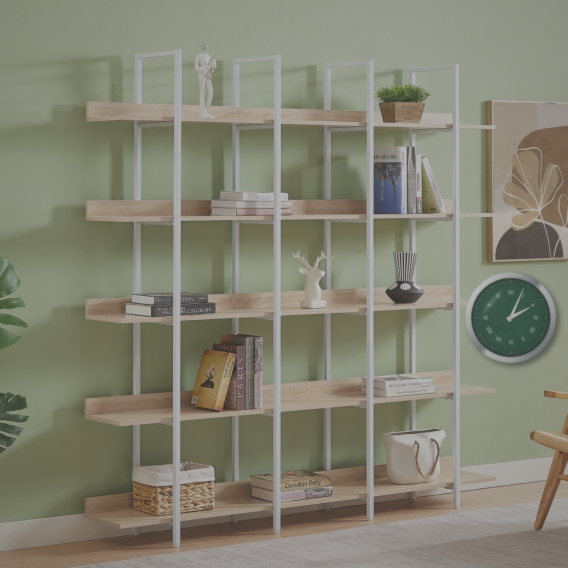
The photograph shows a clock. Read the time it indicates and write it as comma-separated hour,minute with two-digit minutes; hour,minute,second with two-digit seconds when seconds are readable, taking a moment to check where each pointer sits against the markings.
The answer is 2,04
